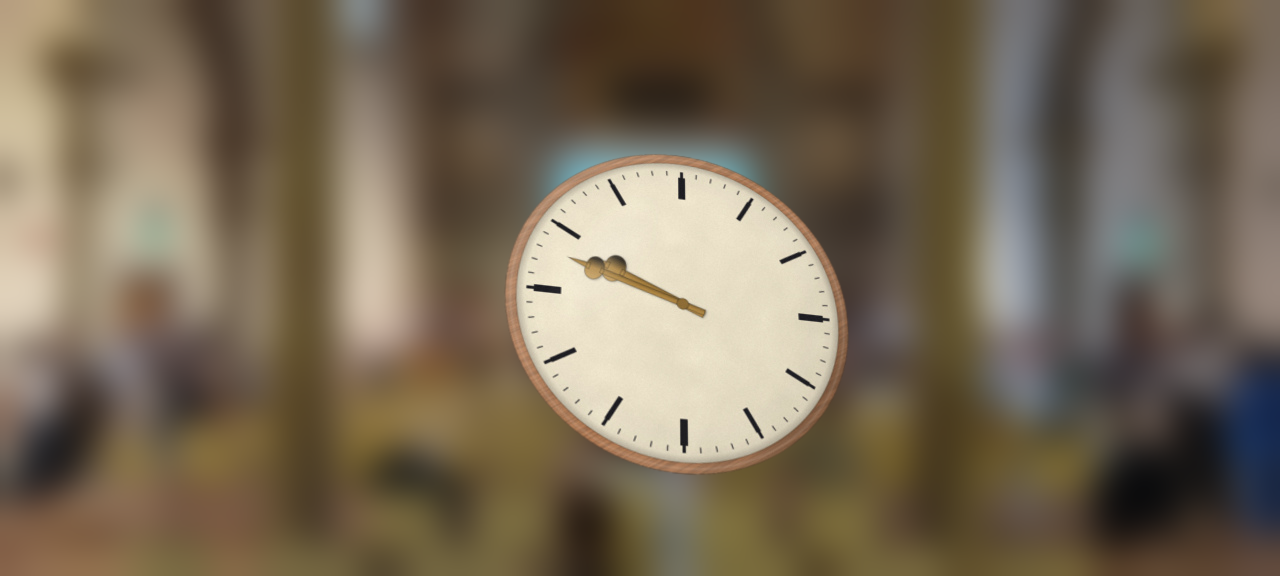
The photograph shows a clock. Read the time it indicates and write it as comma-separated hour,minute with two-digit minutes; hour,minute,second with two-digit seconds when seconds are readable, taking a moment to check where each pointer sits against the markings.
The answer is 9,48
